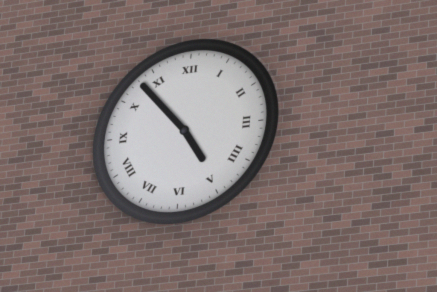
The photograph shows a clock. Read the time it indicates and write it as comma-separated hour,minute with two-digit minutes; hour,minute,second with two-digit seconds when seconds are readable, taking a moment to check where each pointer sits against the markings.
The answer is 4,53
